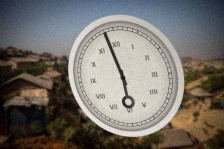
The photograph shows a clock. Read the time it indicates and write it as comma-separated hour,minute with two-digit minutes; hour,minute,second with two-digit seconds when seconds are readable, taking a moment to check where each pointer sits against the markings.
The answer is 5,58
